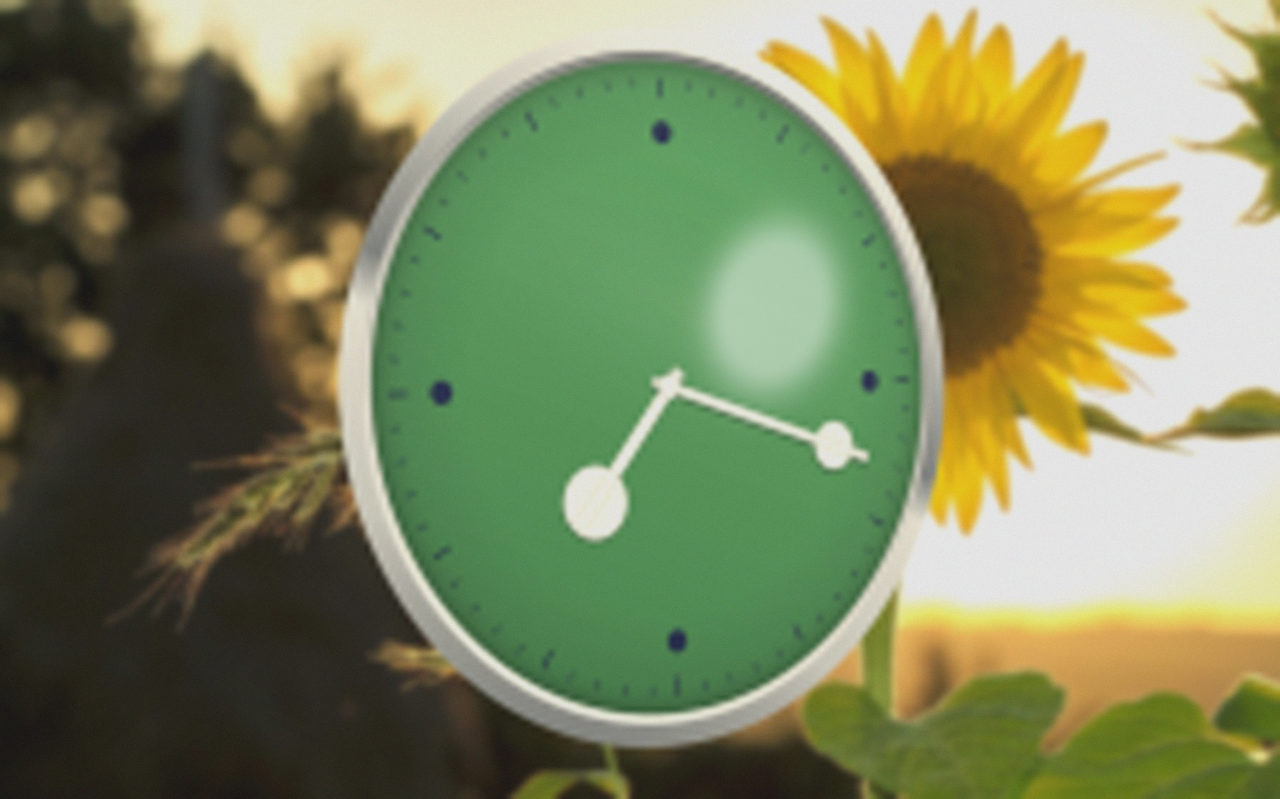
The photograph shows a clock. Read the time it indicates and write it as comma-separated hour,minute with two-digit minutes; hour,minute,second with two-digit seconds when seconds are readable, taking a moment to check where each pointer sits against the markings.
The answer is 7,18
